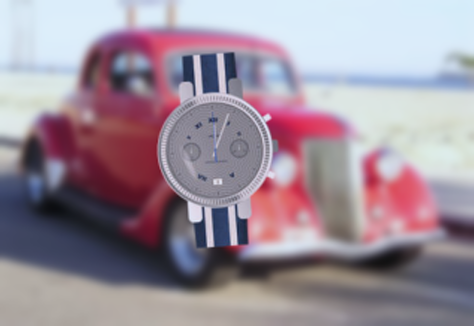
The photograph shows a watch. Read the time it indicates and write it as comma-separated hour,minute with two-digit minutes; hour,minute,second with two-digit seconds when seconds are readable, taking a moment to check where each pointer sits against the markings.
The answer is 12,04
